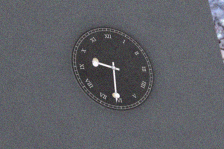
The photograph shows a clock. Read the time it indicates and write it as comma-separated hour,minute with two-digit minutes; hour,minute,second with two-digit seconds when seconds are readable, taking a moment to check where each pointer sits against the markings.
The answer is 9,31
